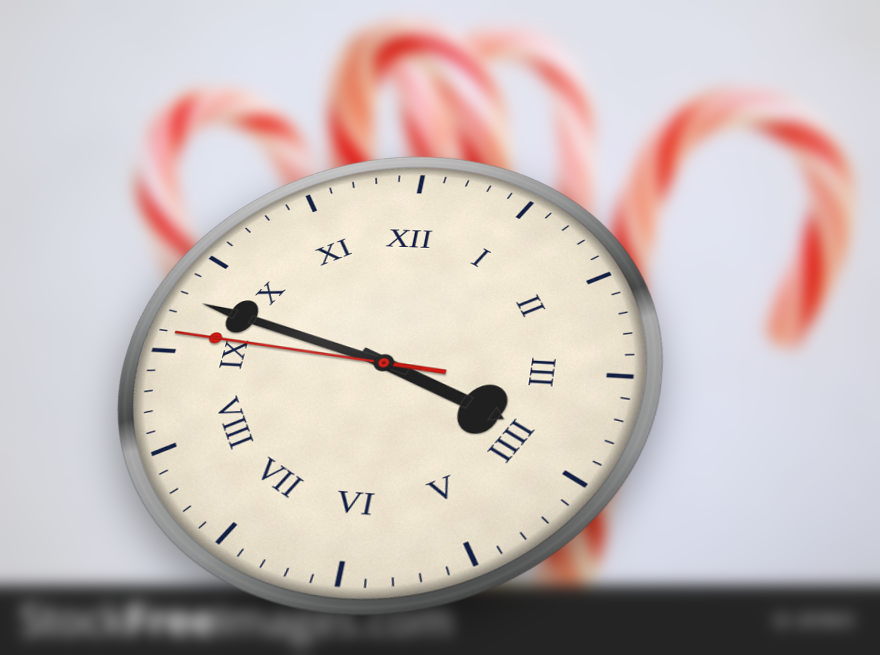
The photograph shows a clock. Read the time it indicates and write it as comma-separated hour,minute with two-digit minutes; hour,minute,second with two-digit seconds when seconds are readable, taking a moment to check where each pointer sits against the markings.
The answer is 3,47,46
